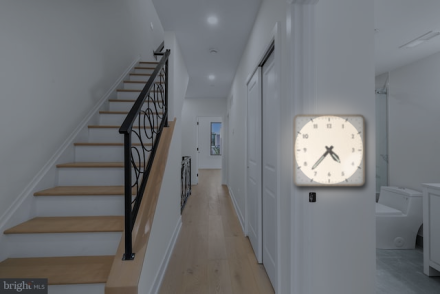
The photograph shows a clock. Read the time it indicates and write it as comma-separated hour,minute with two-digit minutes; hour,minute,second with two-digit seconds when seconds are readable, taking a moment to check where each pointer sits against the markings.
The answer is 4,37
